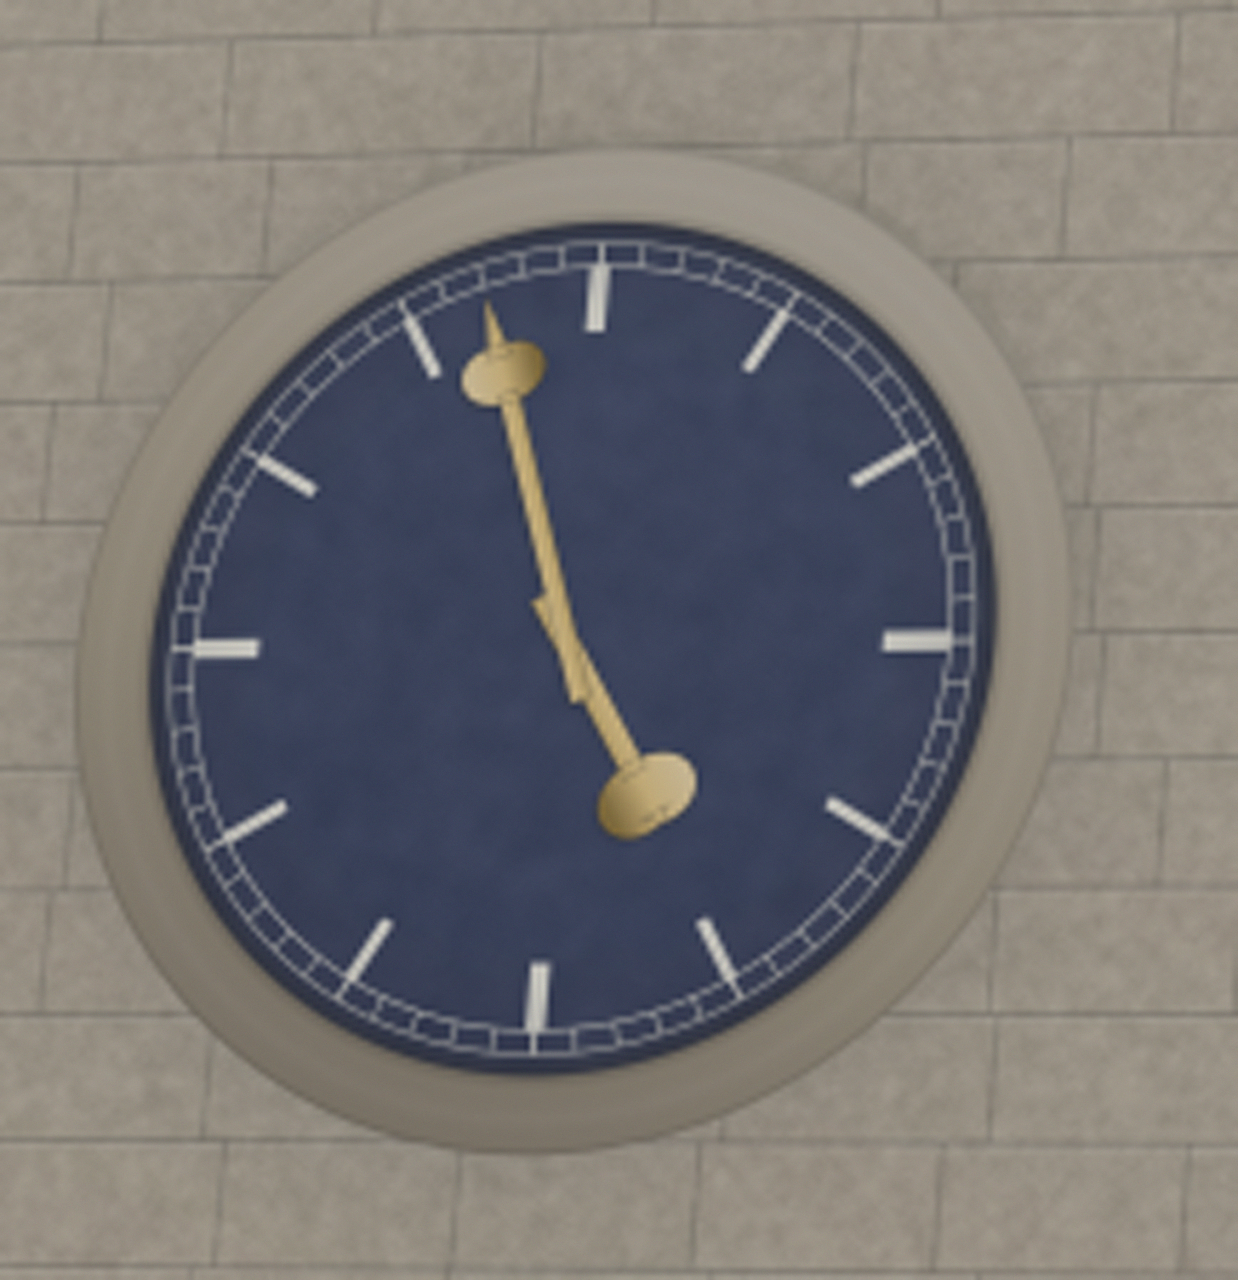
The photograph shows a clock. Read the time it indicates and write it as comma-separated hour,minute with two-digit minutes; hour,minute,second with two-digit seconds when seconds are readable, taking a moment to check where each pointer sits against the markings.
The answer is 4,57
